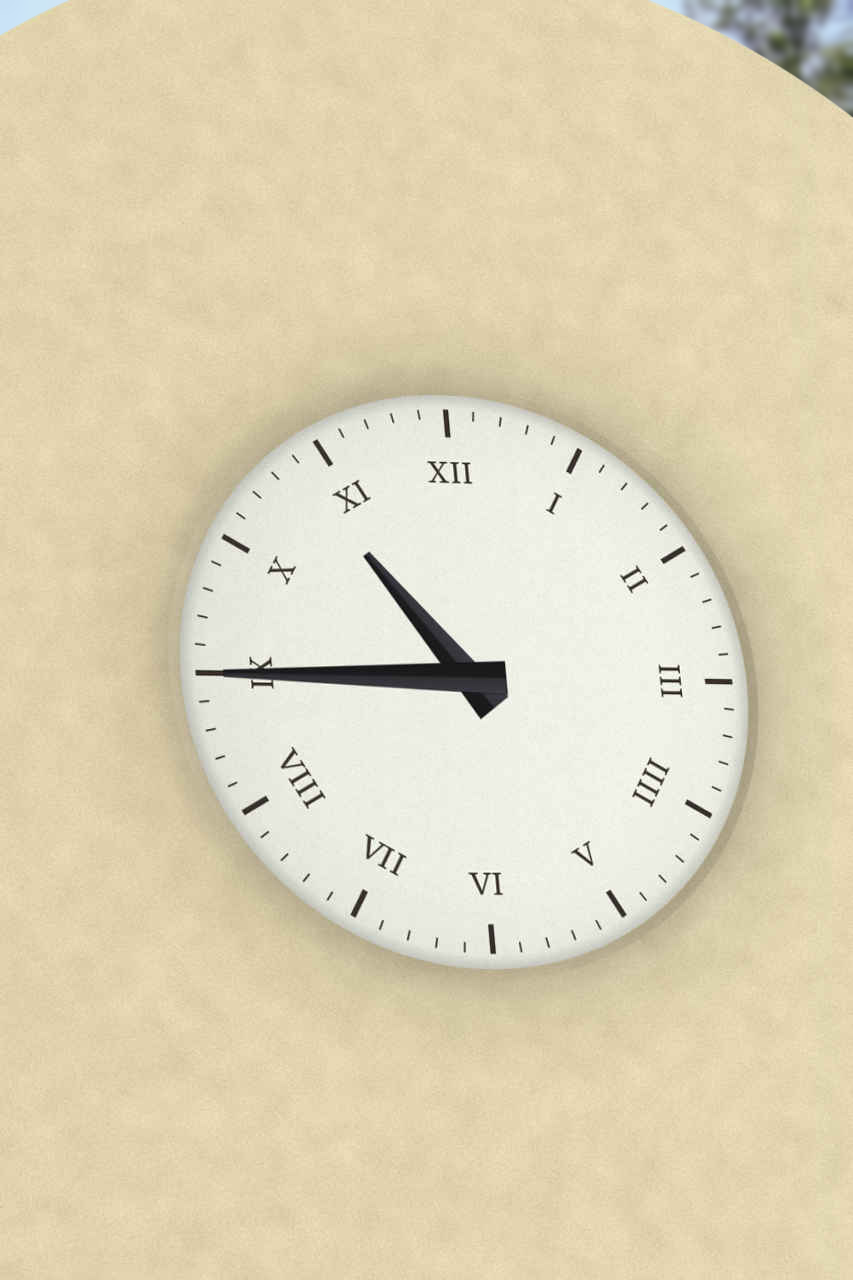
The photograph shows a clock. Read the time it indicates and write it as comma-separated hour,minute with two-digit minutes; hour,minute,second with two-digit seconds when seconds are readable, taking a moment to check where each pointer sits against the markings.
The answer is 10,45
